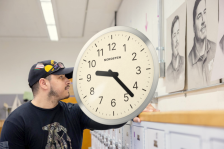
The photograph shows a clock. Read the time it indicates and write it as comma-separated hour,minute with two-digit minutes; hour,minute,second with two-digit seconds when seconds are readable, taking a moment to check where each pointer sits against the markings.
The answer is 9,23
